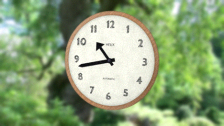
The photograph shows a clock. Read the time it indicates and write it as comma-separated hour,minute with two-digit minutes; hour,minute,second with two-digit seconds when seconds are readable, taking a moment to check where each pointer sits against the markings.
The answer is 10,43
